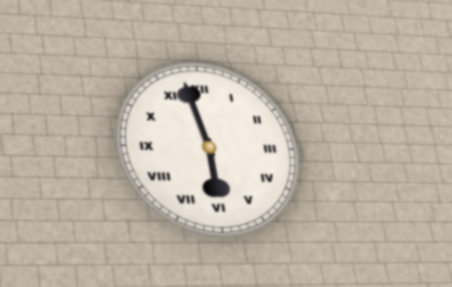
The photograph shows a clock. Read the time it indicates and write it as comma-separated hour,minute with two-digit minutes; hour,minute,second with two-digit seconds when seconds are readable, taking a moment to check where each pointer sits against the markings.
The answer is 5,58
